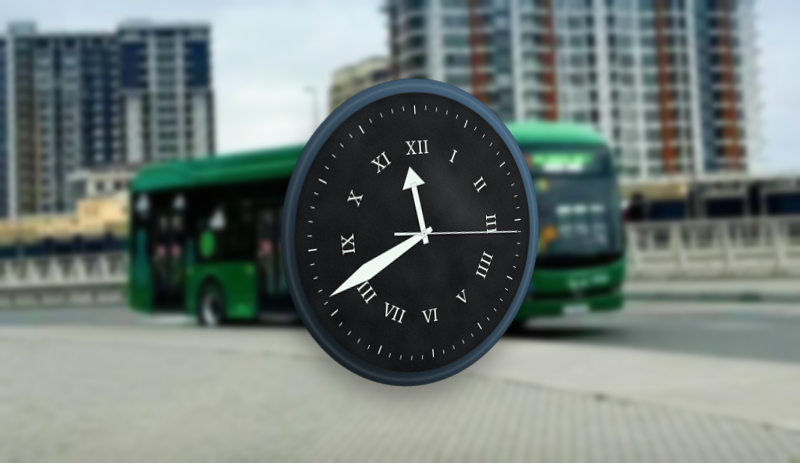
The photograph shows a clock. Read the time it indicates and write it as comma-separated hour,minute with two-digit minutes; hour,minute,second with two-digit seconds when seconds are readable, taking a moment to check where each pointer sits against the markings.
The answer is 11,41,16
